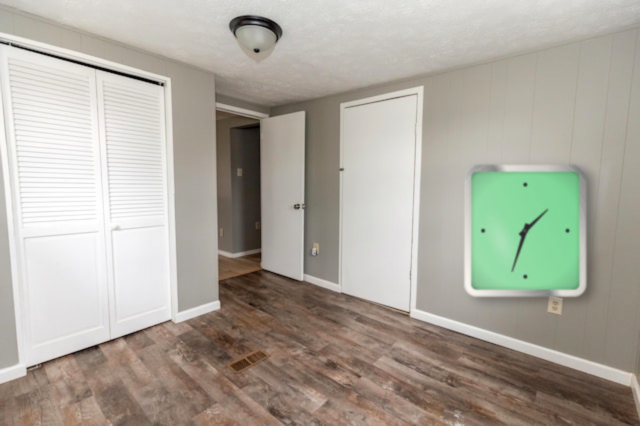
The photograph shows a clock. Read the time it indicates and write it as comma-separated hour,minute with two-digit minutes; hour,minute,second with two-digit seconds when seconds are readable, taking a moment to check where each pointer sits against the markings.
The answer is 1,33
